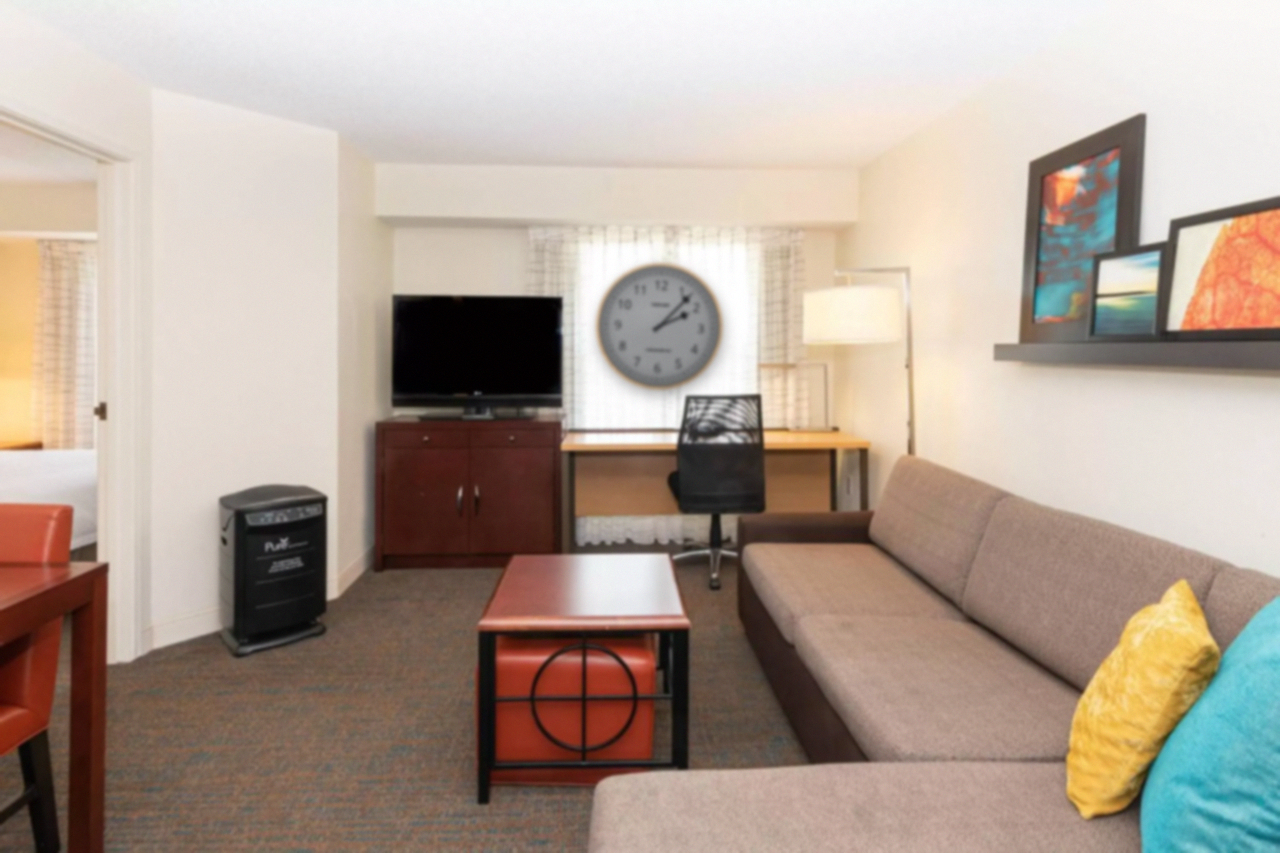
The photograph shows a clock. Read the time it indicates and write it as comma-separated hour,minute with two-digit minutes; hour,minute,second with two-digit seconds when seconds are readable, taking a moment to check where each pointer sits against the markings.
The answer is 2,07
